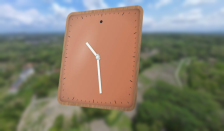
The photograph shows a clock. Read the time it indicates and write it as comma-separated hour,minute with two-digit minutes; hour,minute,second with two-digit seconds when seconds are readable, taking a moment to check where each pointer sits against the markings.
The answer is 10,28
